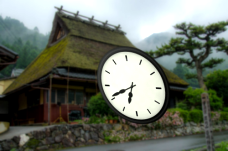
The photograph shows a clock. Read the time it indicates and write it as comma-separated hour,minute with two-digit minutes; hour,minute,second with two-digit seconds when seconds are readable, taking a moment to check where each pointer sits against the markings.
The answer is 6,41
